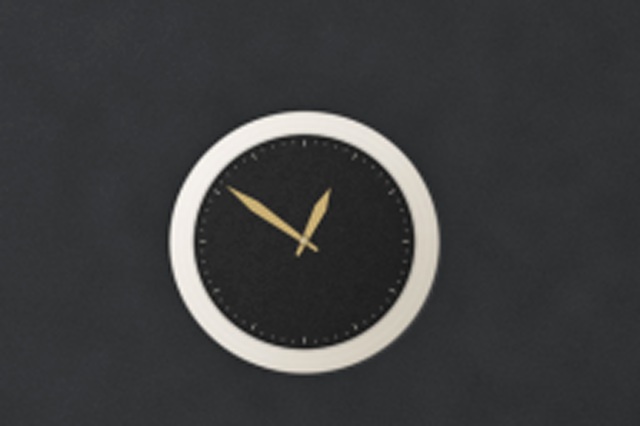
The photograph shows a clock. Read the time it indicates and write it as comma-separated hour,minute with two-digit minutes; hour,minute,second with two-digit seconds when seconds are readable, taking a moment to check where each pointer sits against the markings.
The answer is 12,51
